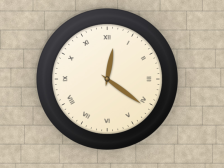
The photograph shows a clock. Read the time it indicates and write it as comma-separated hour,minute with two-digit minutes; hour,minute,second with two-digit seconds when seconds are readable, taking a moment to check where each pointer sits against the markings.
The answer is 12,21
